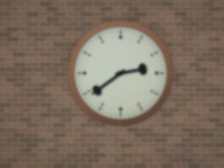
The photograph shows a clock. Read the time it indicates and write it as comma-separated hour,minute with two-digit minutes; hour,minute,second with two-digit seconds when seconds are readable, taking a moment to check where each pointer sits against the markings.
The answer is 2,39
